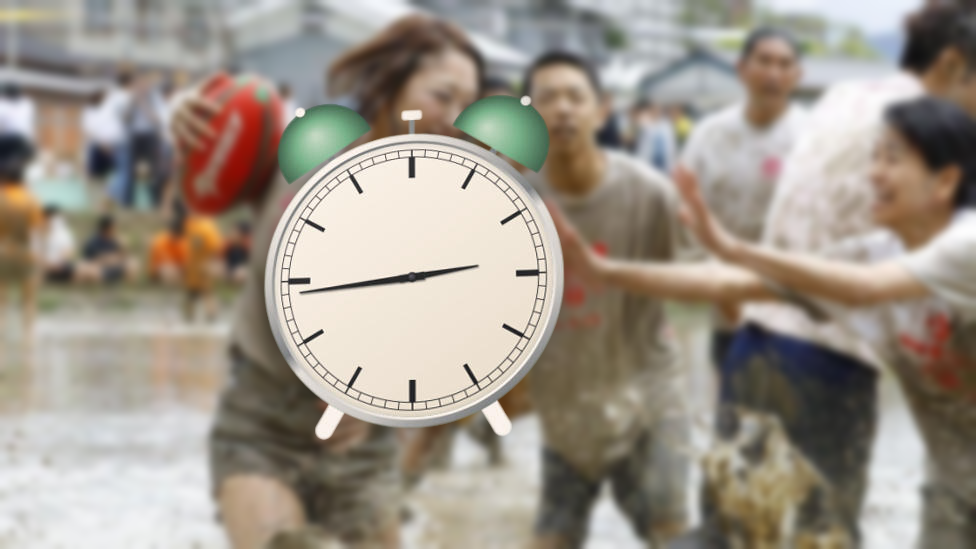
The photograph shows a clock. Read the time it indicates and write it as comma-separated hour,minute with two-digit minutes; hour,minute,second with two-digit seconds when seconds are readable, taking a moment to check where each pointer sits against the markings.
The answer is 2,44
